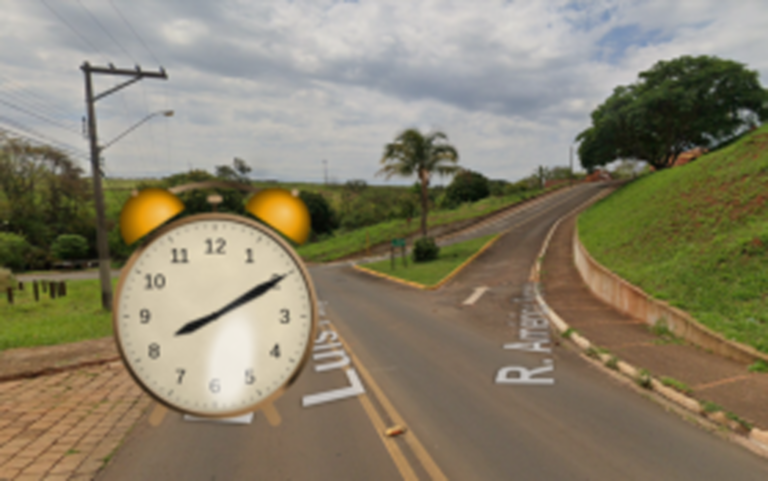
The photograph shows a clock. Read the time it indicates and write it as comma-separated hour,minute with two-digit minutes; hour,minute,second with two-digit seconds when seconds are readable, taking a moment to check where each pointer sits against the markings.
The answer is 8,10
